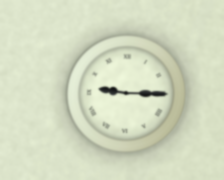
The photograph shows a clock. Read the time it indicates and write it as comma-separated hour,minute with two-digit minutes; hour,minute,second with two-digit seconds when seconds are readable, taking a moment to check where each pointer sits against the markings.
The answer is 9,15
